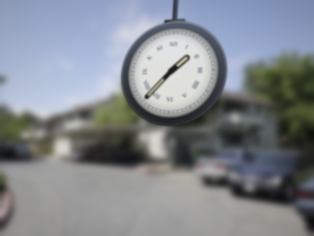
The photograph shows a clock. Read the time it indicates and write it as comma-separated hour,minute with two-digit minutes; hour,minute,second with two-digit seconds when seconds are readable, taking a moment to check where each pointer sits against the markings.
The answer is 1,37
